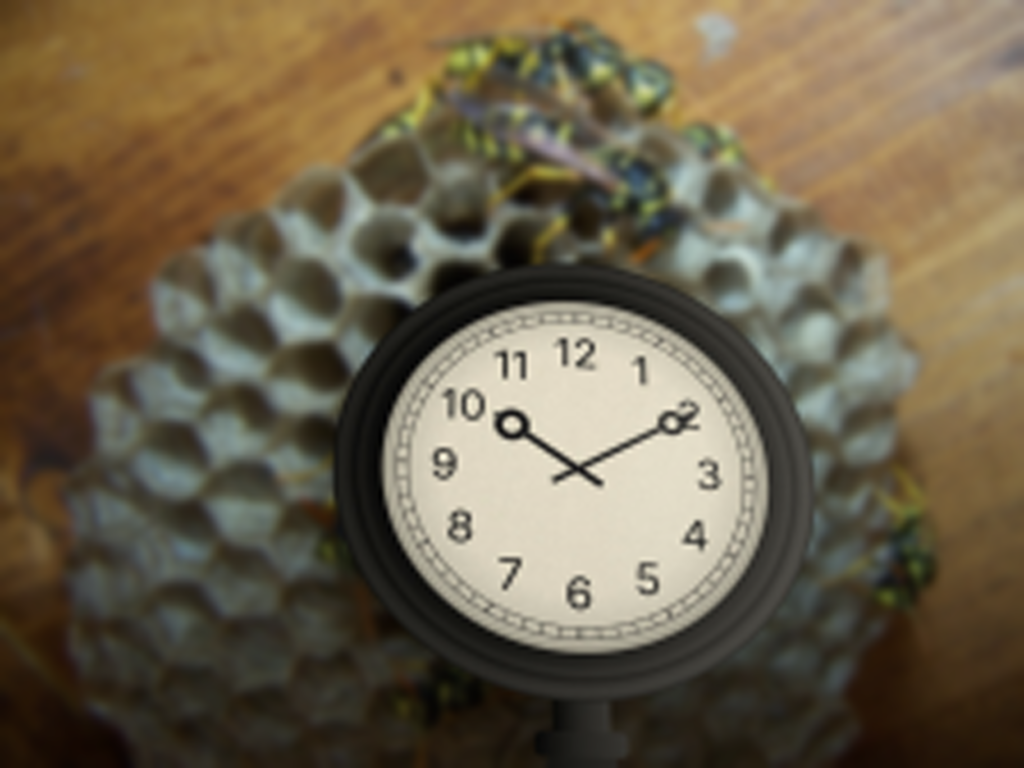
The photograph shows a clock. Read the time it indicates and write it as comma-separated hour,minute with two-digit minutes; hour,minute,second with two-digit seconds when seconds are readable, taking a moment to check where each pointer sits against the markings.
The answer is 10,10
